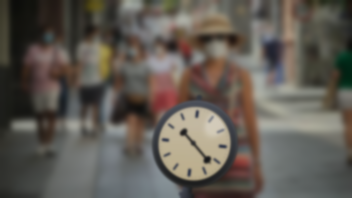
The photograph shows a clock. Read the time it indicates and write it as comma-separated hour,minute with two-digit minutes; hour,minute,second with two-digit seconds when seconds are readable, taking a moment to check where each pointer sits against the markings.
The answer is 10,22
